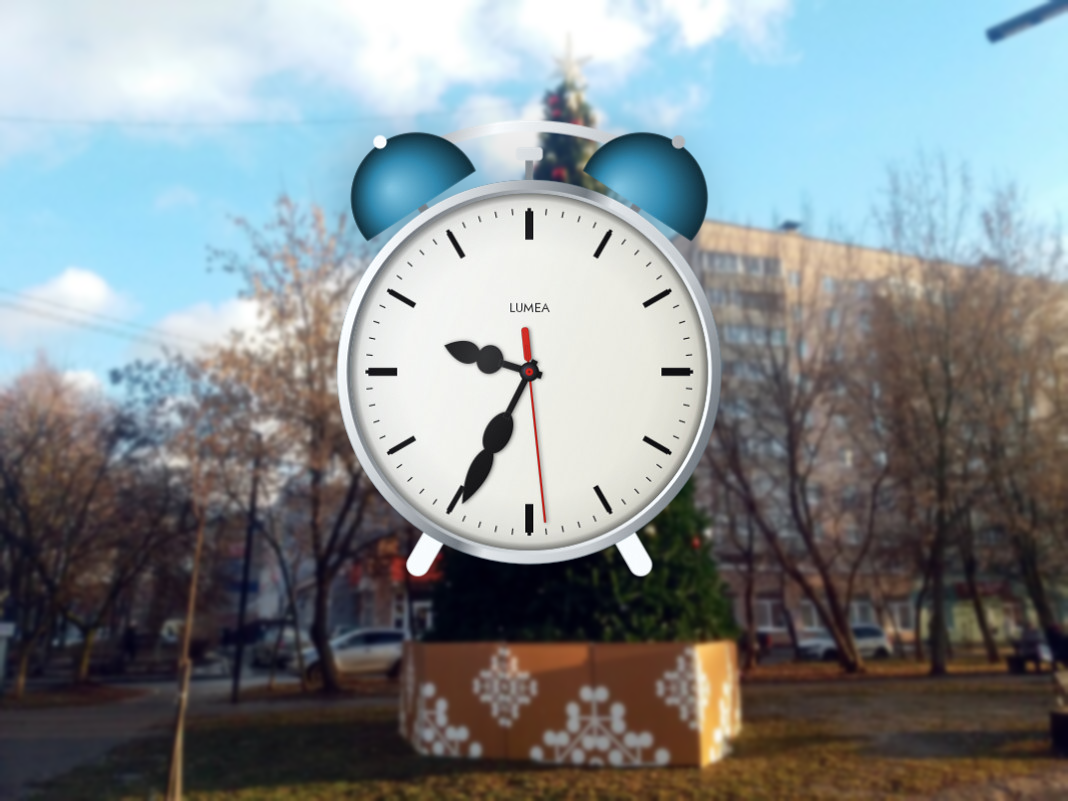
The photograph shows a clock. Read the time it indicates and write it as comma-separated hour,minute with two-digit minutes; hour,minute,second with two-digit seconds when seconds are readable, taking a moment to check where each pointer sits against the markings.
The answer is 9,34,29
